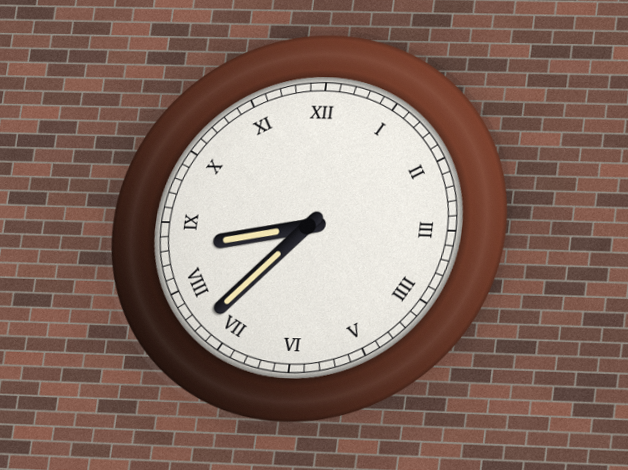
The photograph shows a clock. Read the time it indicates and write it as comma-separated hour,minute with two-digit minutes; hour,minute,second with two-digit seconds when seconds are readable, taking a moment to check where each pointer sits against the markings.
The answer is 8,37
